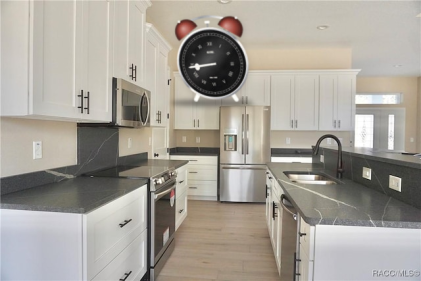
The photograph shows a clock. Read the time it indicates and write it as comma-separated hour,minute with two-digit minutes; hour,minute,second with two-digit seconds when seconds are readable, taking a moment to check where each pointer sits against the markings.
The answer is 8,44
